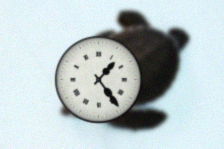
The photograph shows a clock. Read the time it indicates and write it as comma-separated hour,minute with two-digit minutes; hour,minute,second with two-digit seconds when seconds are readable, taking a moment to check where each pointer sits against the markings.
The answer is 1,24
